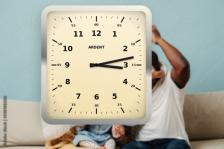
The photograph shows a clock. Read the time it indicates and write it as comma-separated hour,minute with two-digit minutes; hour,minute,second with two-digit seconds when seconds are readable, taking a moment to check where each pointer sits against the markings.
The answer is 3,13
